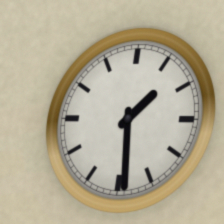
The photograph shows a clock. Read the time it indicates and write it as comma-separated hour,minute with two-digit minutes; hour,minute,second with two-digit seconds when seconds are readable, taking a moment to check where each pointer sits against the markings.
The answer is 1,29
